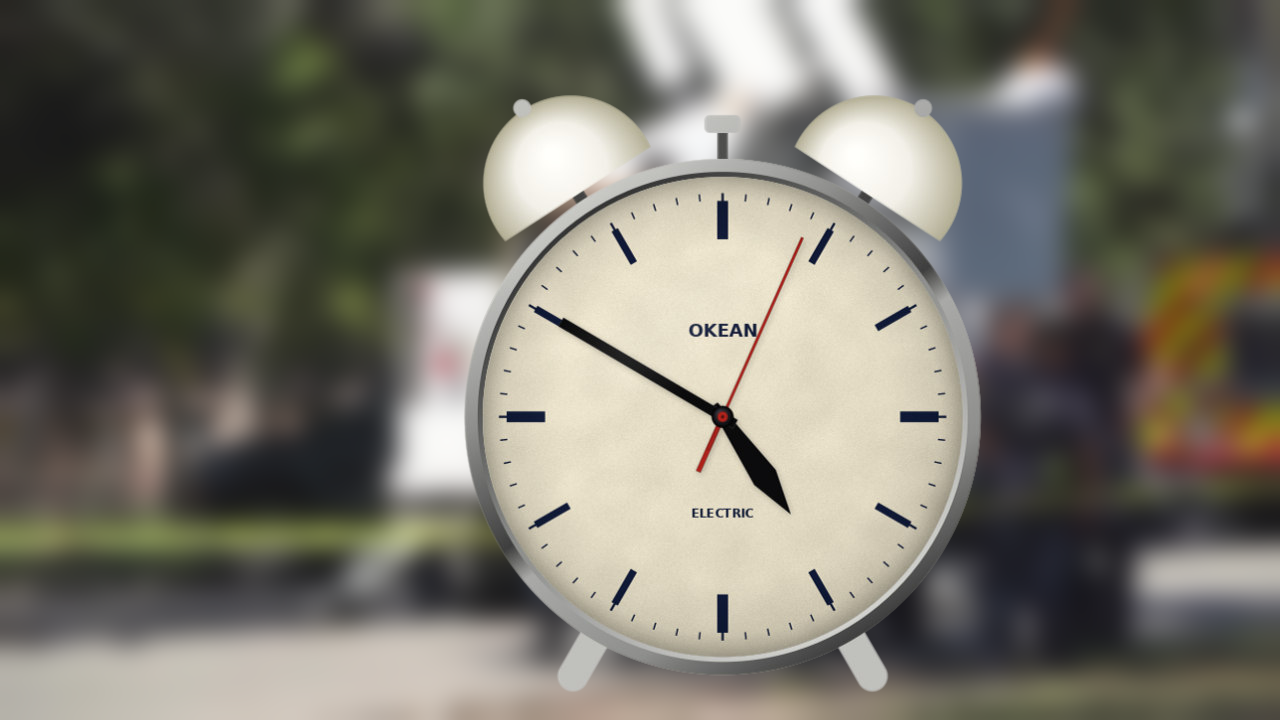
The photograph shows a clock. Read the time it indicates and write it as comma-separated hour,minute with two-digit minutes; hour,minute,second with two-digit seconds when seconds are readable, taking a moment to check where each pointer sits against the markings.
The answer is 4,50,04
